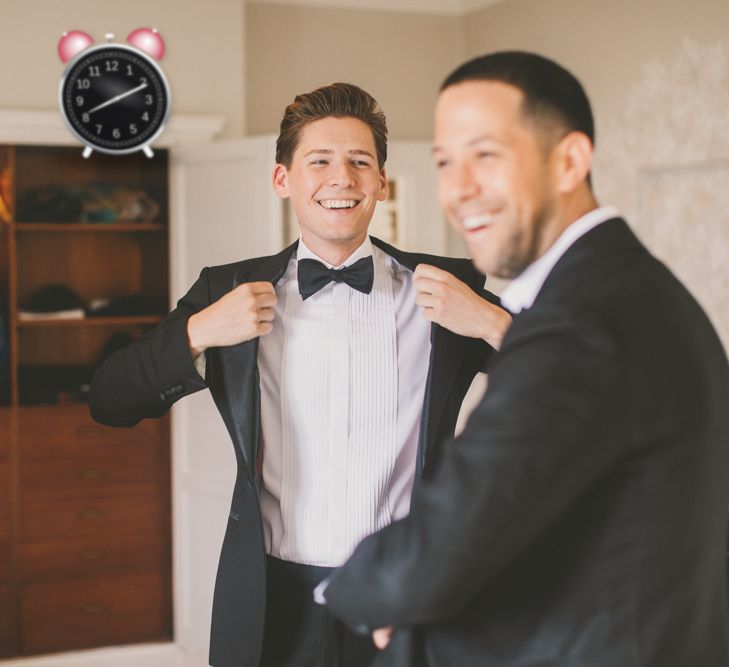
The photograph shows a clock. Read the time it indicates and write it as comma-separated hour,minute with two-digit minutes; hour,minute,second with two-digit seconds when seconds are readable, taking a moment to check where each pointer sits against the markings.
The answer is 8,11
